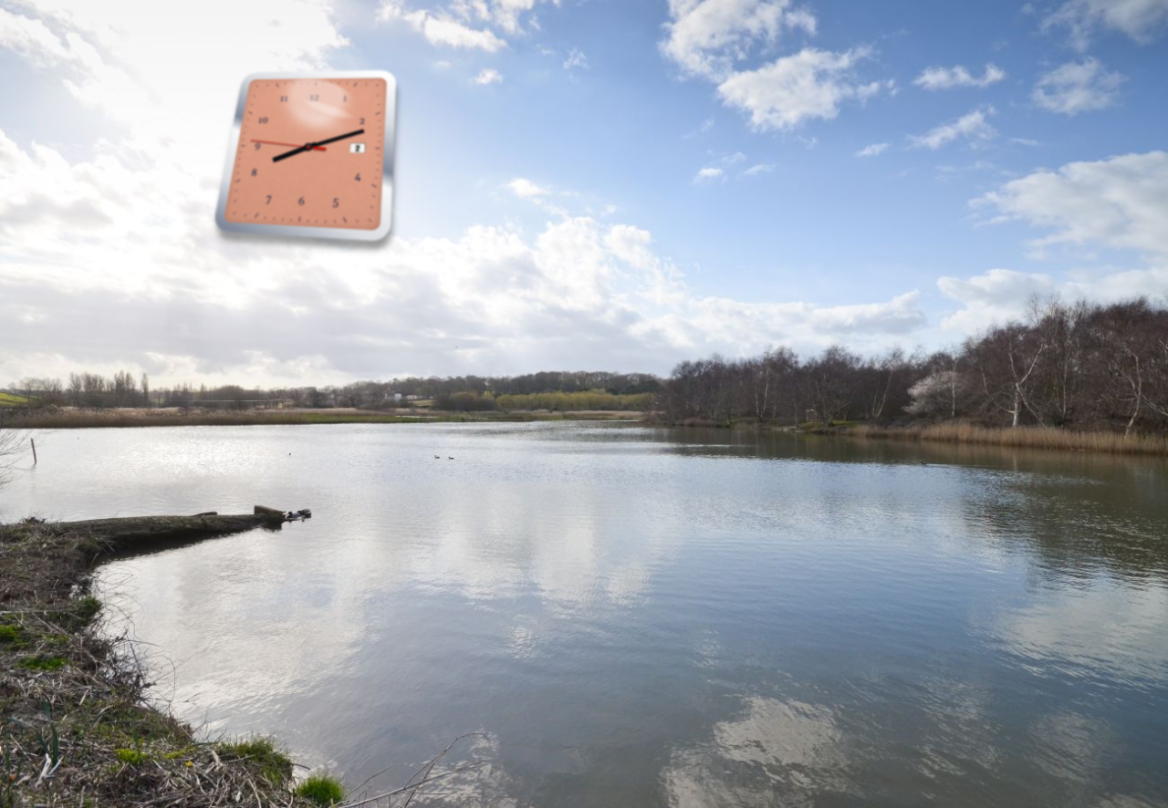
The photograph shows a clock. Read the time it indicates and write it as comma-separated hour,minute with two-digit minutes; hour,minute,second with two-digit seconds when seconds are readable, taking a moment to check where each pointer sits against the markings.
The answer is 8,11,46
